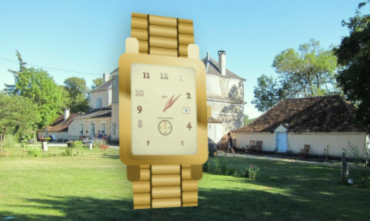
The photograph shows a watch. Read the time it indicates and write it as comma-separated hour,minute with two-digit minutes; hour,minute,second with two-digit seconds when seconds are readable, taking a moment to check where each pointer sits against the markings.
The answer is 1,08
